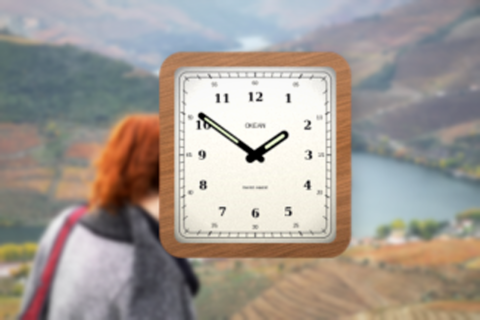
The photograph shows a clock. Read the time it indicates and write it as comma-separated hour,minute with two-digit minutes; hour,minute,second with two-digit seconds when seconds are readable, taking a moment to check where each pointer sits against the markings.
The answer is 1,51
